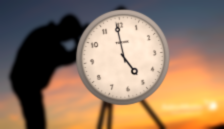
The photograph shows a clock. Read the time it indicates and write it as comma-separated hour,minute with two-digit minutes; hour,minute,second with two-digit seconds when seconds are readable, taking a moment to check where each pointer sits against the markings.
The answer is 4,59
